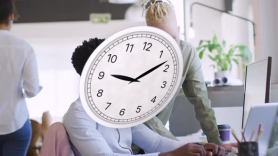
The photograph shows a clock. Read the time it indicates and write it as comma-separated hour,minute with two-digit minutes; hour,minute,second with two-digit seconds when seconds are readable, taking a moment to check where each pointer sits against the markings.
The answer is 9,08
